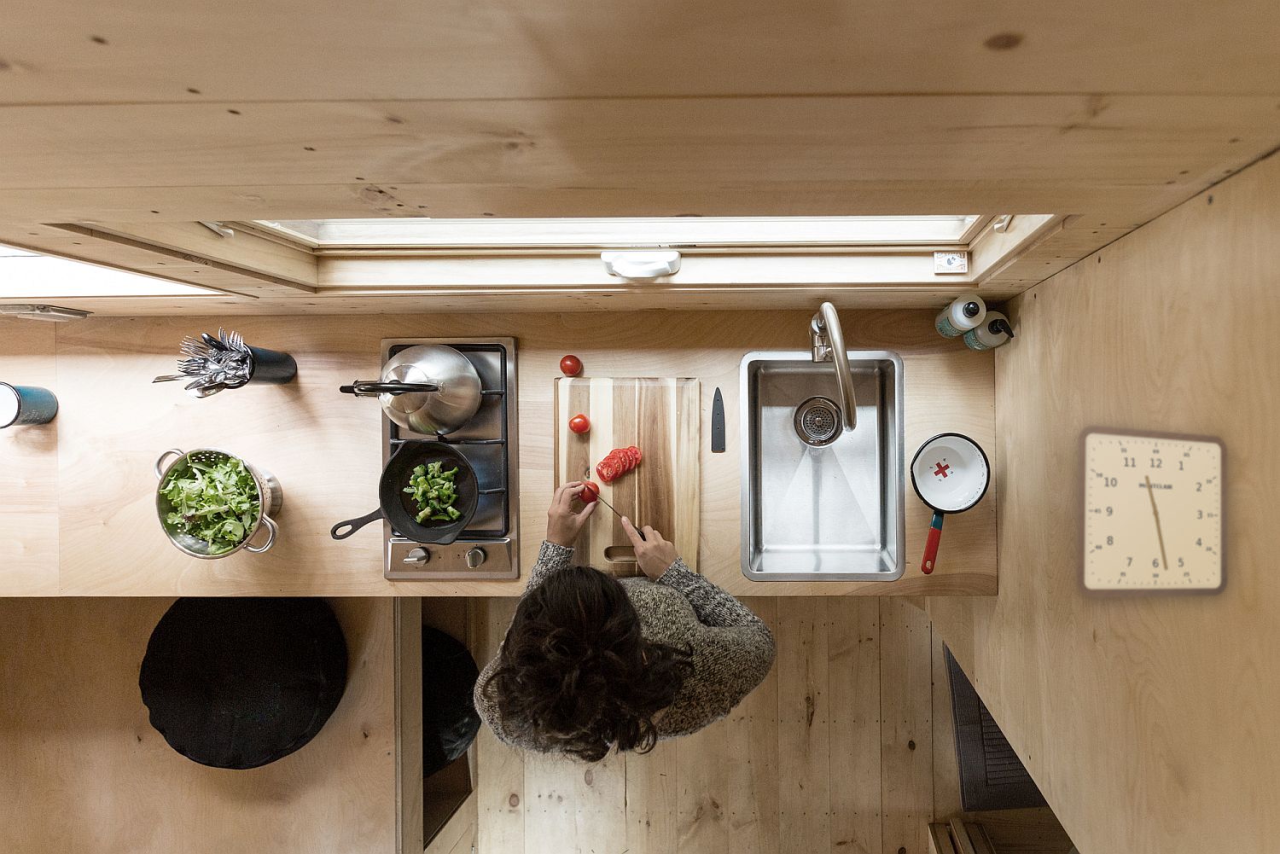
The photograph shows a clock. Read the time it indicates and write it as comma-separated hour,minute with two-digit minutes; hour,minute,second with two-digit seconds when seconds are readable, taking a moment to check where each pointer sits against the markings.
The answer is 11,28
